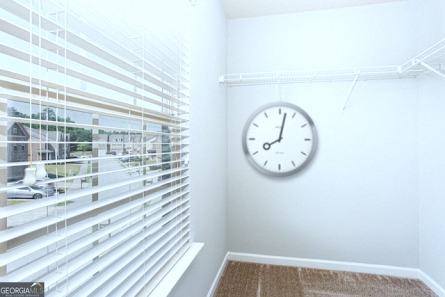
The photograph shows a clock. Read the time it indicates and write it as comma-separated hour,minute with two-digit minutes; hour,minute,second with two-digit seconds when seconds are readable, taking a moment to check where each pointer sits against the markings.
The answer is 8,02
